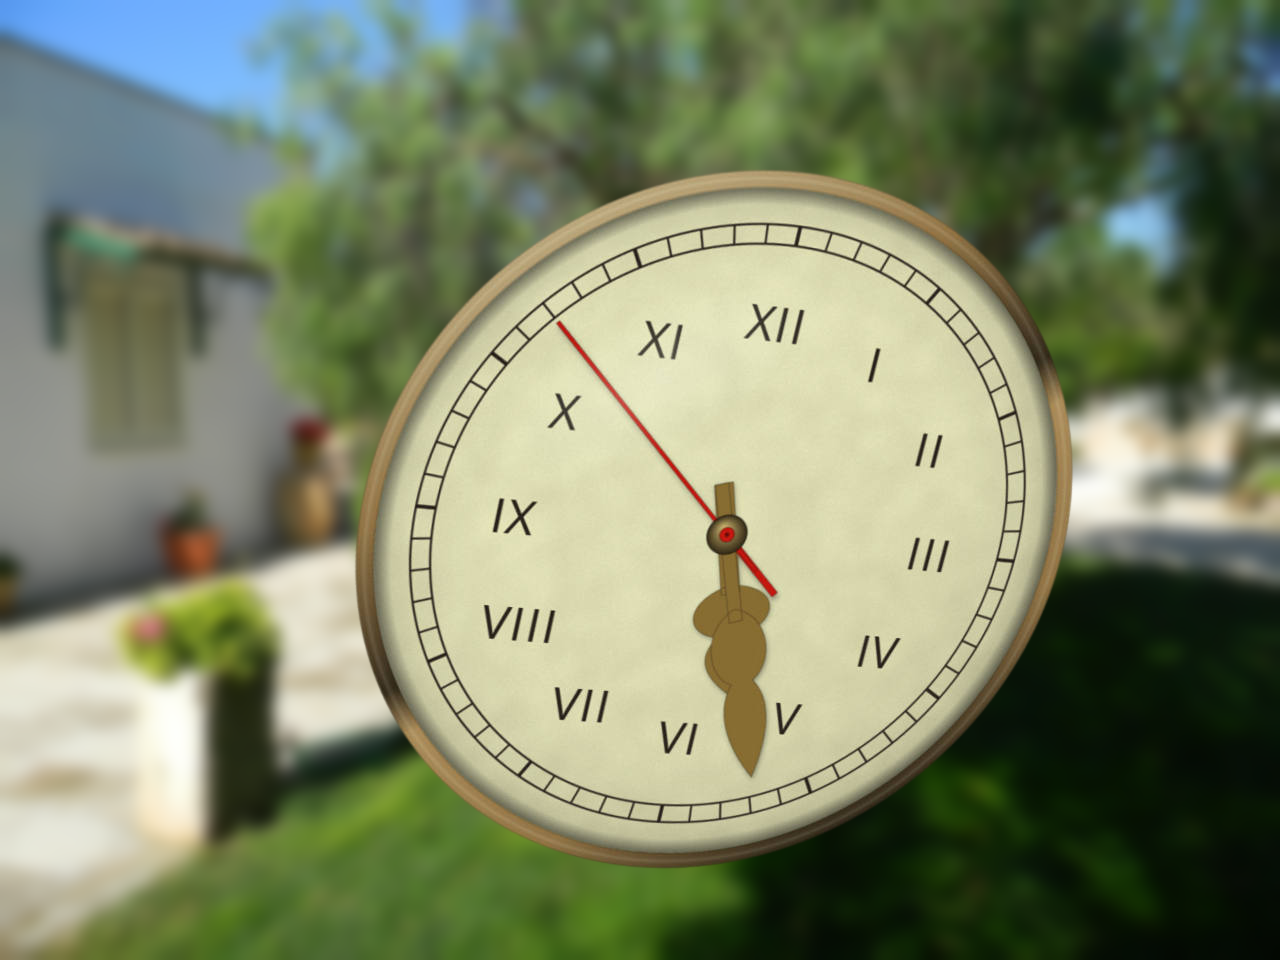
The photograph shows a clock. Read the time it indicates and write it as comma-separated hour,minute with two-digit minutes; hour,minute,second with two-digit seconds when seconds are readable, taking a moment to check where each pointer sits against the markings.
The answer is 5,26,52
